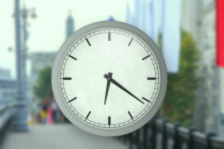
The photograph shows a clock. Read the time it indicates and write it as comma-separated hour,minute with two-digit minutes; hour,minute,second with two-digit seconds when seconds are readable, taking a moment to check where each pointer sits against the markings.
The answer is 6,21
